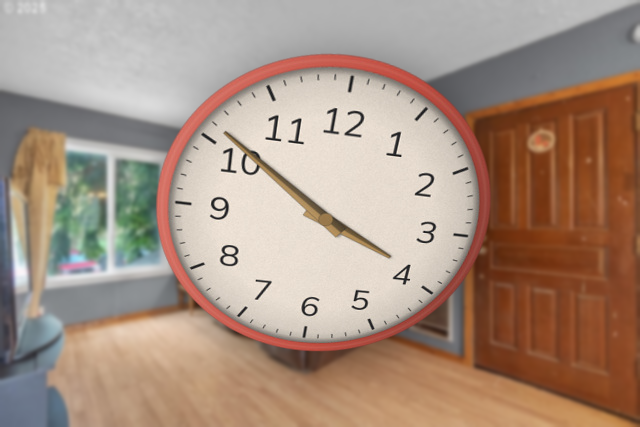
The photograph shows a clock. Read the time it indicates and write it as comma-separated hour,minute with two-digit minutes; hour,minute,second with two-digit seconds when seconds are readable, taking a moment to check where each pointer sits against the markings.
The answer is 3,51
